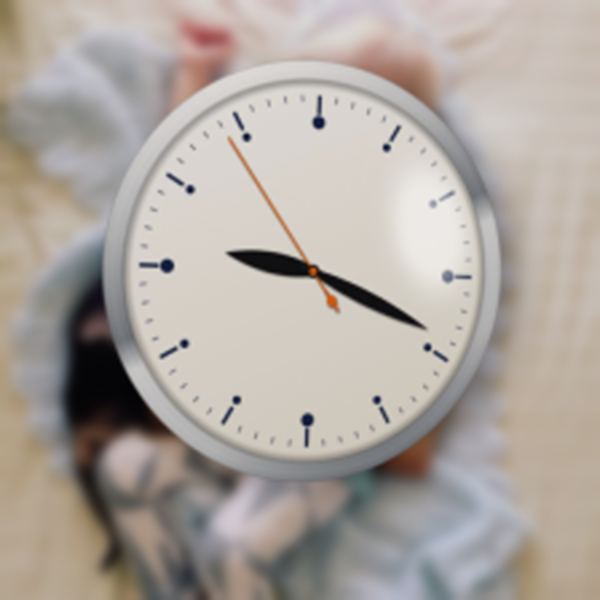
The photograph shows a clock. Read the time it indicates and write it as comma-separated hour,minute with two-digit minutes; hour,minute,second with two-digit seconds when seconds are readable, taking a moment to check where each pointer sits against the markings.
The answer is 9,18,54
